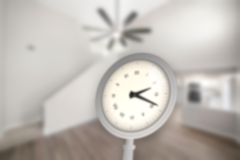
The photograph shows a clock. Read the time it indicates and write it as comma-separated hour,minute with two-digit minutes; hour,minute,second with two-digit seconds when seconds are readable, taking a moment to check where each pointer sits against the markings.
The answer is 2,19
